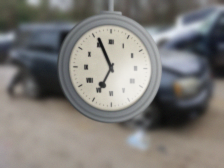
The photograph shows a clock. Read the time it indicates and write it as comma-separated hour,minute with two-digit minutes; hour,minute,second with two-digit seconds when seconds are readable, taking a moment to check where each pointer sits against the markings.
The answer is 6,56
